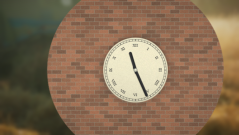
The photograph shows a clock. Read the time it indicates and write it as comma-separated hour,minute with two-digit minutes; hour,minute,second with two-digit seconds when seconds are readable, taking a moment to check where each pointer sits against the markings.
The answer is 11,26
